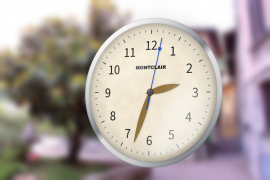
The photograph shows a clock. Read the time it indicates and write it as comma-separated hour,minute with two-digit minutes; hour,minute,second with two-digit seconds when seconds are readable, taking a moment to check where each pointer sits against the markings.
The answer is 2,33,02
